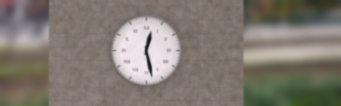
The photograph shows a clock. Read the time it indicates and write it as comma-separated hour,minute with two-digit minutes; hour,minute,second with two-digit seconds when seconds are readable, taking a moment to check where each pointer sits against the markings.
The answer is 12,28
